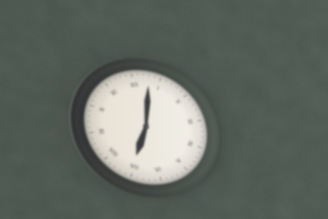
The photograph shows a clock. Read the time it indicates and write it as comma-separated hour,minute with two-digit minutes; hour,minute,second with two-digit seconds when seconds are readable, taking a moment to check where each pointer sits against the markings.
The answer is 7,03
